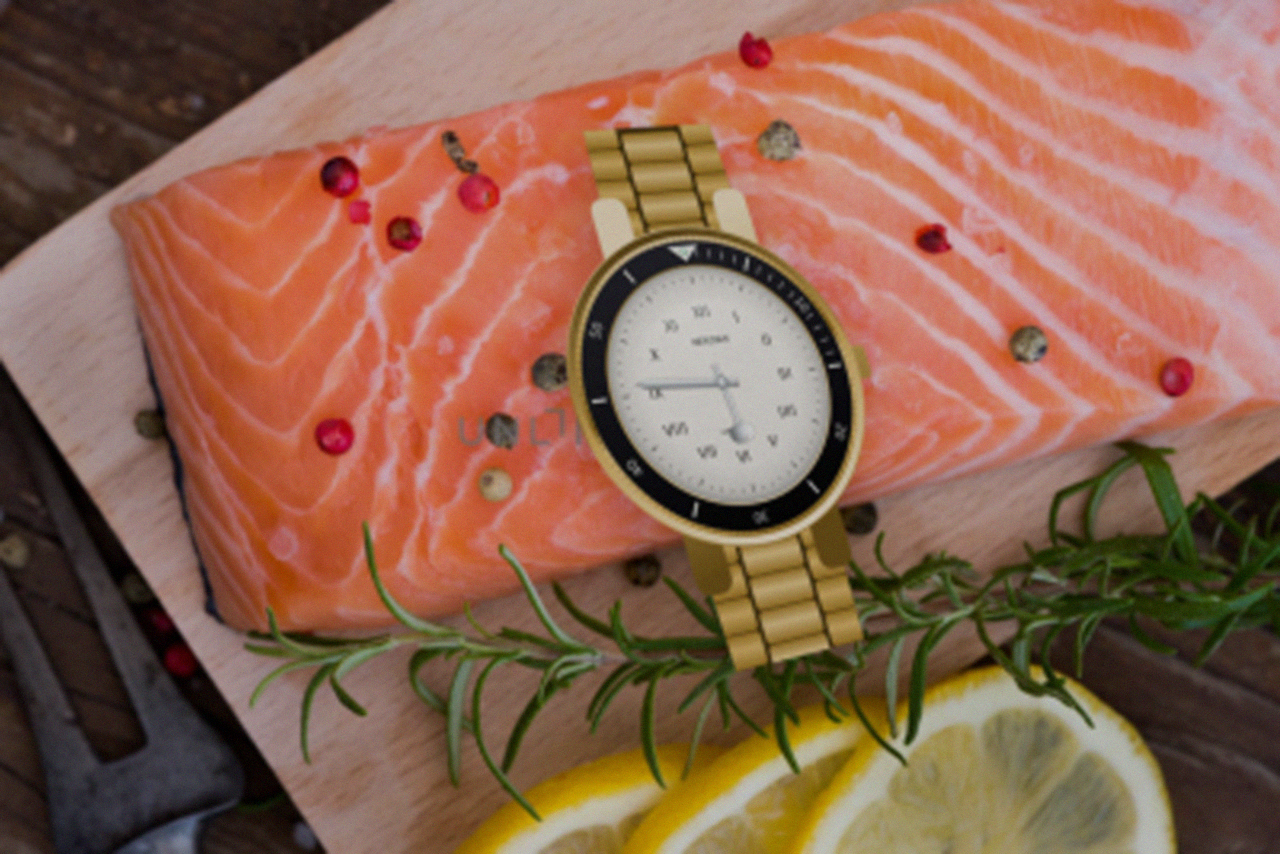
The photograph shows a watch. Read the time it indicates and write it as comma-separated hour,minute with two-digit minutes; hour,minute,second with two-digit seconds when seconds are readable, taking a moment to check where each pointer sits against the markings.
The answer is 5,46
